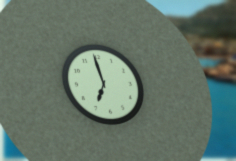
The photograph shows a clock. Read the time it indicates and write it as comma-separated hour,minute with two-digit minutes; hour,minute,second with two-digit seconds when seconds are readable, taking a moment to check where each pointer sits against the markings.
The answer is 6,59
